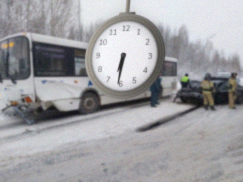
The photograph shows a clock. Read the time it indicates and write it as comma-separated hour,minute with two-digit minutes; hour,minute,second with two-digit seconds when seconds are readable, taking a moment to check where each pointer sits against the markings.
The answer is 6,31
